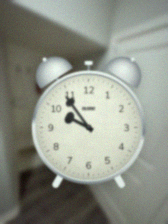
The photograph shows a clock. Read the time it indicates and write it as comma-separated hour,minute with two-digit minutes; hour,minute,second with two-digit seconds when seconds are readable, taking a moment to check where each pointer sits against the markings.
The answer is 9,54
